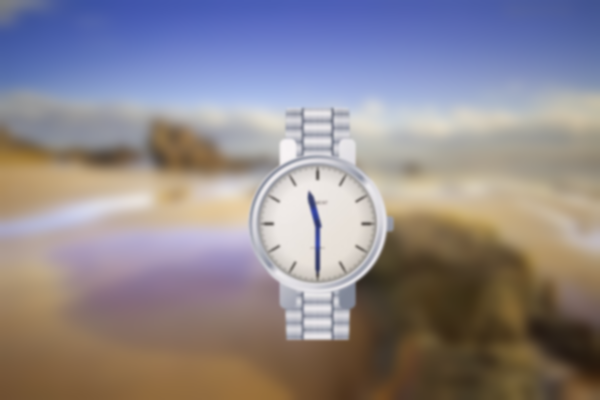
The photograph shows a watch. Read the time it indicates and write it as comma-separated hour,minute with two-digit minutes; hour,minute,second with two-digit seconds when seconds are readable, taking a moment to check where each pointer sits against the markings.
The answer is 11,30
